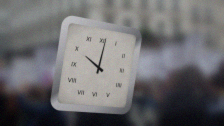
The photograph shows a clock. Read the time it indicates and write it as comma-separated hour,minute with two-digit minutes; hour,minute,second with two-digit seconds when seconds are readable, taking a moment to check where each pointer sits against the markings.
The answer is 10,01
